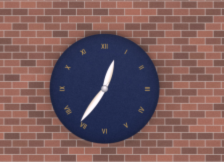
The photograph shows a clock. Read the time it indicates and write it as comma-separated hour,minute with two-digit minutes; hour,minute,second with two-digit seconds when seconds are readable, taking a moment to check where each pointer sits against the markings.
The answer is 12,36
